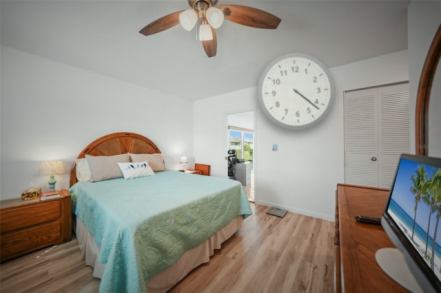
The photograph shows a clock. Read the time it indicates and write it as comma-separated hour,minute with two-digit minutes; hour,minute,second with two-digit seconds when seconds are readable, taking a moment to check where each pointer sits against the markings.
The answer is 4,22
